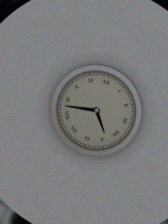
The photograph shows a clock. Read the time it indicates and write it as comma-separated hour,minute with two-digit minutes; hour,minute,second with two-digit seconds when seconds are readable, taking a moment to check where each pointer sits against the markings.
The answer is 4,43
